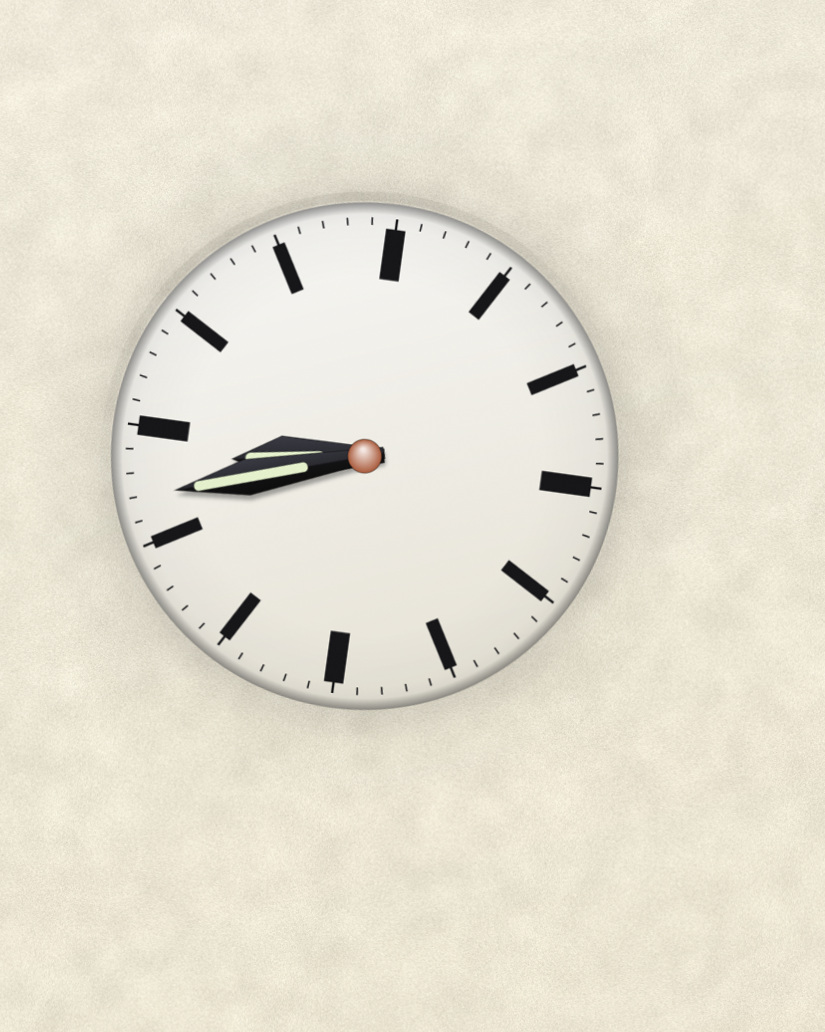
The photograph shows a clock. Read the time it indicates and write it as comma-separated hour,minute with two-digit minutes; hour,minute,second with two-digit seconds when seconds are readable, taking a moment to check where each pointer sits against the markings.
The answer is 8,42
